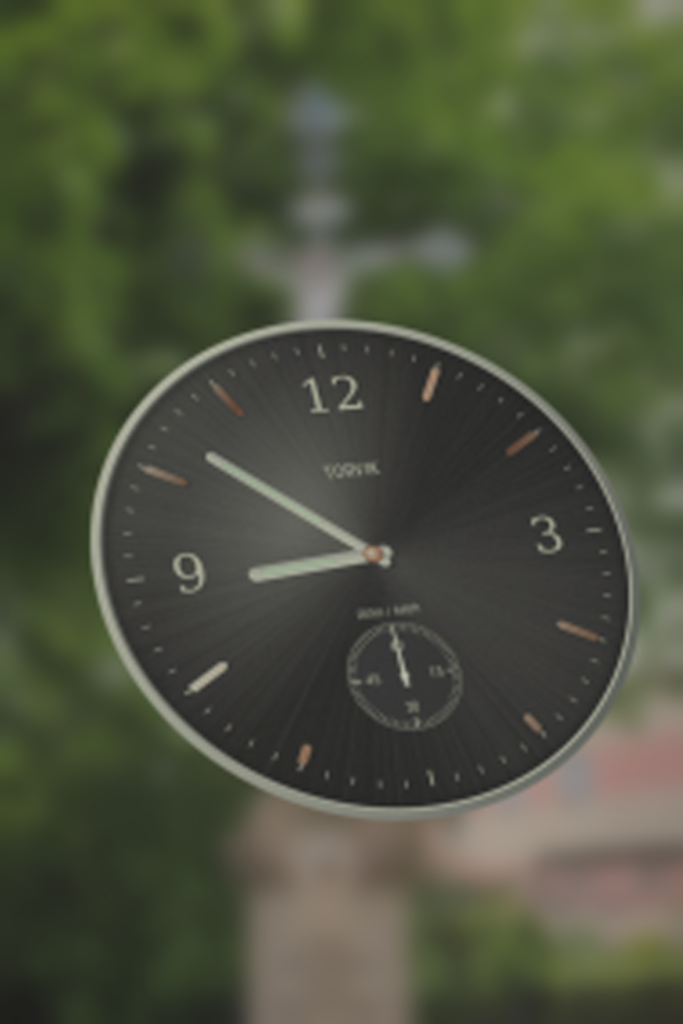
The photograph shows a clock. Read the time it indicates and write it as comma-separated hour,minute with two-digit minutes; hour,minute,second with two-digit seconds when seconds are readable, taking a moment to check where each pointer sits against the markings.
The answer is 8,52
